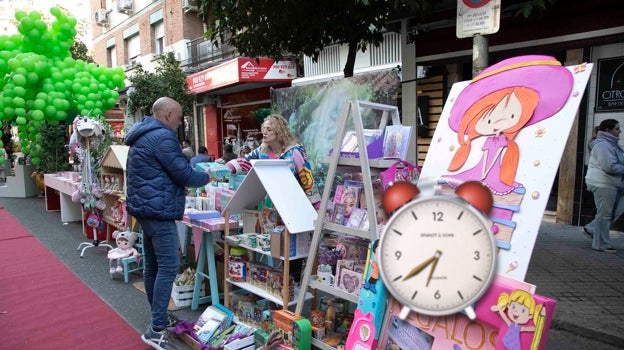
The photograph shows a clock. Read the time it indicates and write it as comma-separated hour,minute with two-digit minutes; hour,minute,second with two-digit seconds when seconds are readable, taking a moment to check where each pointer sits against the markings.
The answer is 6,39
